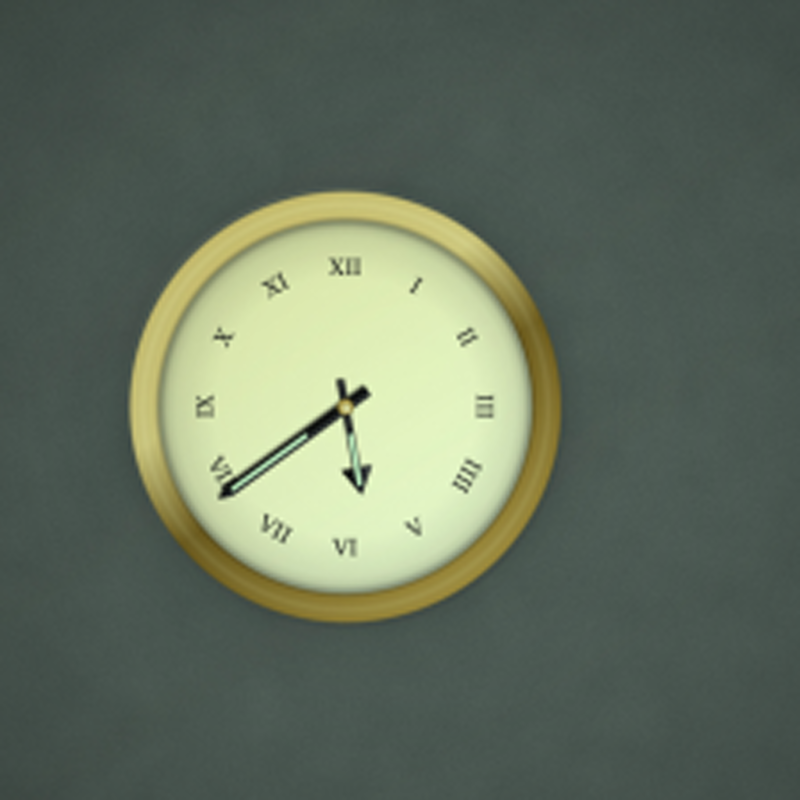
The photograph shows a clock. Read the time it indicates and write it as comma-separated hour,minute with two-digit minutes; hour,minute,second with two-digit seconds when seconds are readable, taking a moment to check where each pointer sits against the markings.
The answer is 5,39
